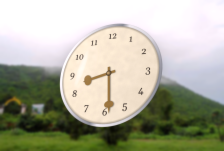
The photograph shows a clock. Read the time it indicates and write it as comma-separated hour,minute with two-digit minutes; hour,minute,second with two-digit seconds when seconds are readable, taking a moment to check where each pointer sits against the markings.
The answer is 8,29
